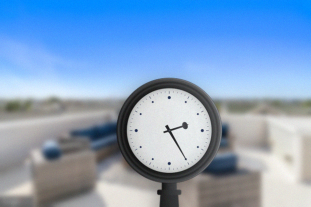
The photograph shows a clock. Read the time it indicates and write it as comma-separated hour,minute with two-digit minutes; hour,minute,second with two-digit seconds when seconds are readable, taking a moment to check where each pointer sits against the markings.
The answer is 2,25
